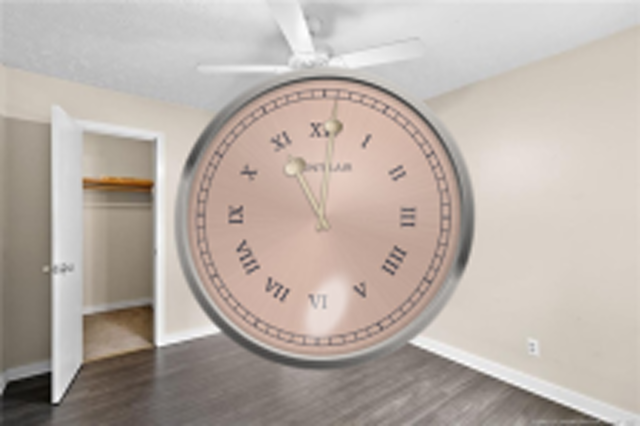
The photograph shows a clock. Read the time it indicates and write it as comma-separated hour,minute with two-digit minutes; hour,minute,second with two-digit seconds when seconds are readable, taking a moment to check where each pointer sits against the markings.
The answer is 11,01
